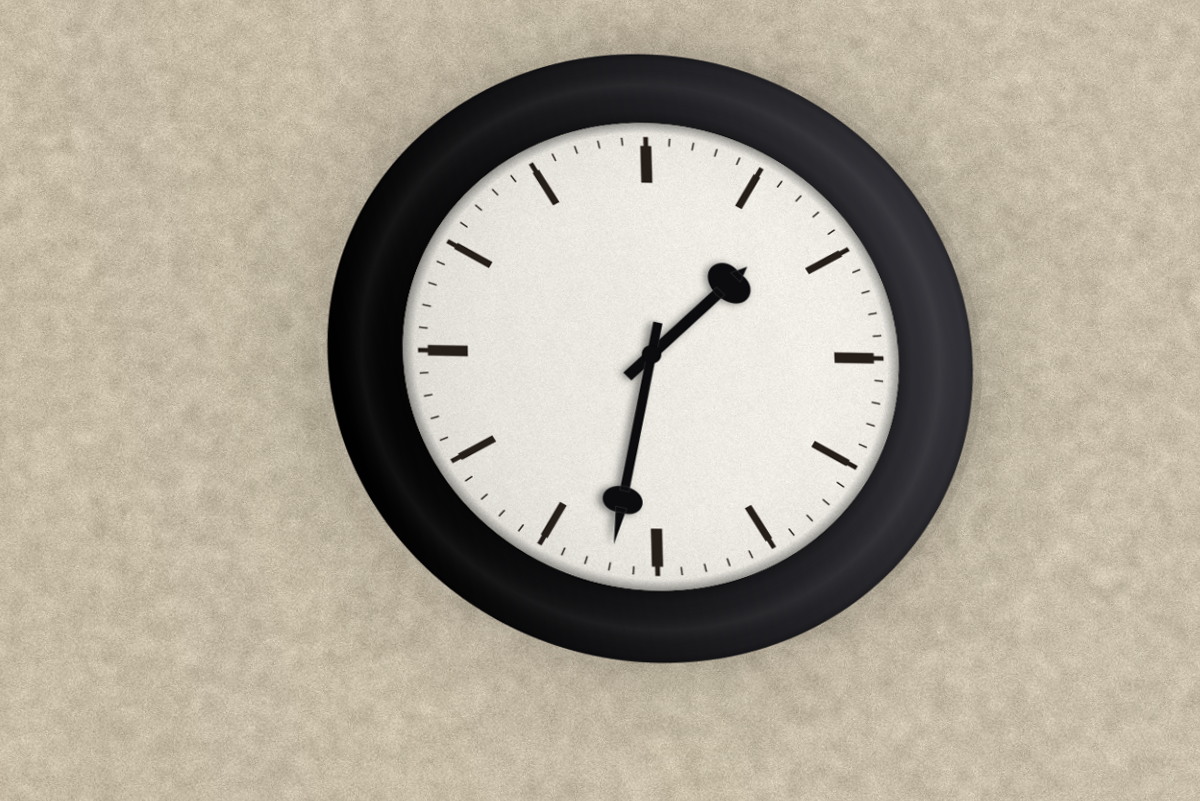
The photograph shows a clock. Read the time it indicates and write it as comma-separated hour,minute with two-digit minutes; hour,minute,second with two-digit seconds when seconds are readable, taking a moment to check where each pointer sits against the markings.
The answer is 1,32
